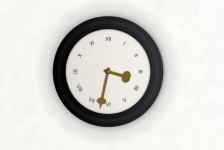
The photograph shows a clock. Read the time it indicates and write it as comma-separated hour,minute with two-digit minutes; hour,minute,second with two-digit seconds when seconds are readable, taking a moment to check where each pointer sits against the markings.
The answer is 3,32
